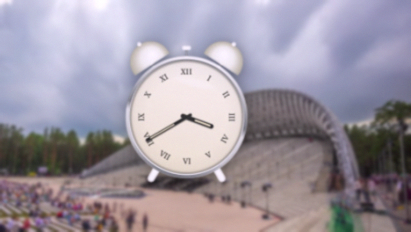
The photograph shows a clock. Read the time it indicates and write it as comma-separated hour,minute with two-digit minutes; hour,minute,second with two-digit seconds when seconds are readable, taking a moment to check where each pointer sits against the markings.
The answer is 3,40
